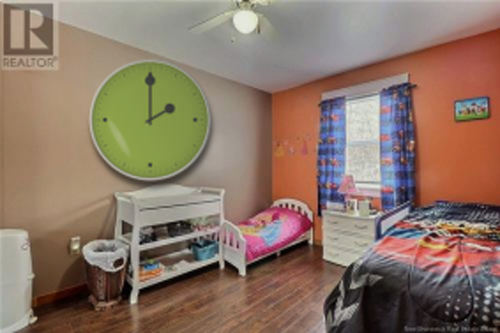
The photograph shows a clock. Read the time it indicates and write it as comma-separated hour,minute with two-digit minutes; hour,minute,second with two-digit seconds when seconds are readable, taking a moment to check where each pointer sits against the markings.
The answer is 2,00
